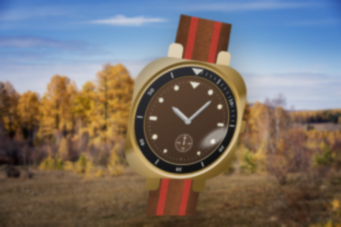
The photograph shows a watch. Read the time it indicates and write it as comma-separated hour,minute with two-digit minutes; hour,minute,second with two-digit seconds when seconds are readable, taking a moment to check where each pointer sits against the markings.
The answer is 10,07
